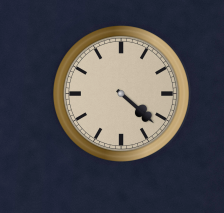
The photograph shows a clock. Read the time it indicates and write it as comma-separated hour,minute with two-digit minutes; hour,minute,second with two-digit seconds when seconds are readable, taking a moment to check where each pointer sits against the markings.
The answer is 4,22
